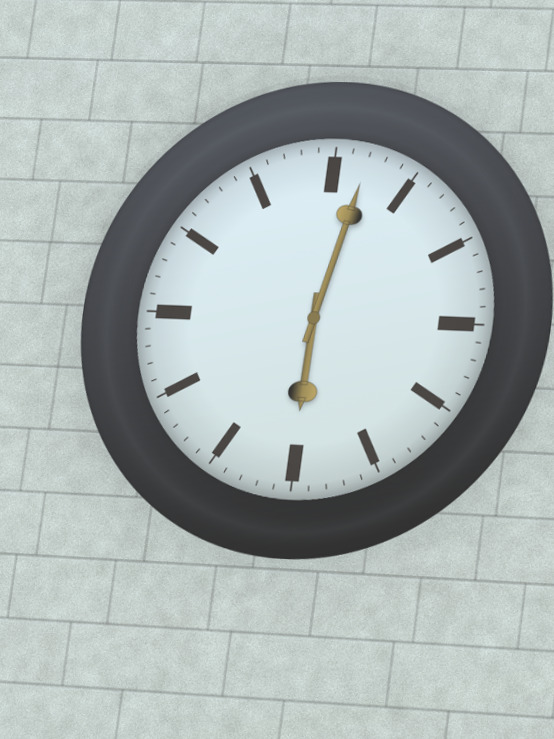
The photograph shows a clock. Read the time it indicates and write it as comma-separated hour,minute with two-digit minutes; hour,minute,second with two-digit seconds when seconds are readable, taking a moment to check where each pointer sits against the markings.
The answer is 6,02
